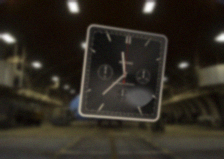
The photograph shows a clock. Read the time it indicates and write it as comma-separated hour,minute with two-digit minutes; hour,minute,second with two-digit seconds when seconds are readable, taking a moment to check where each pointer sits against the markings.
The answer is 11,37
